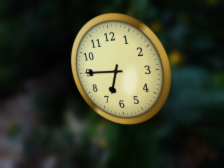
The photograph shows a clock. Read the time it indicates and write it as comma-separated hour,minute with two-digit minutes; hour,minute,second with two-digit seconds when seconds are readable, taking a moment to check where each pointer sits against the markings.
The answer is 6,45
